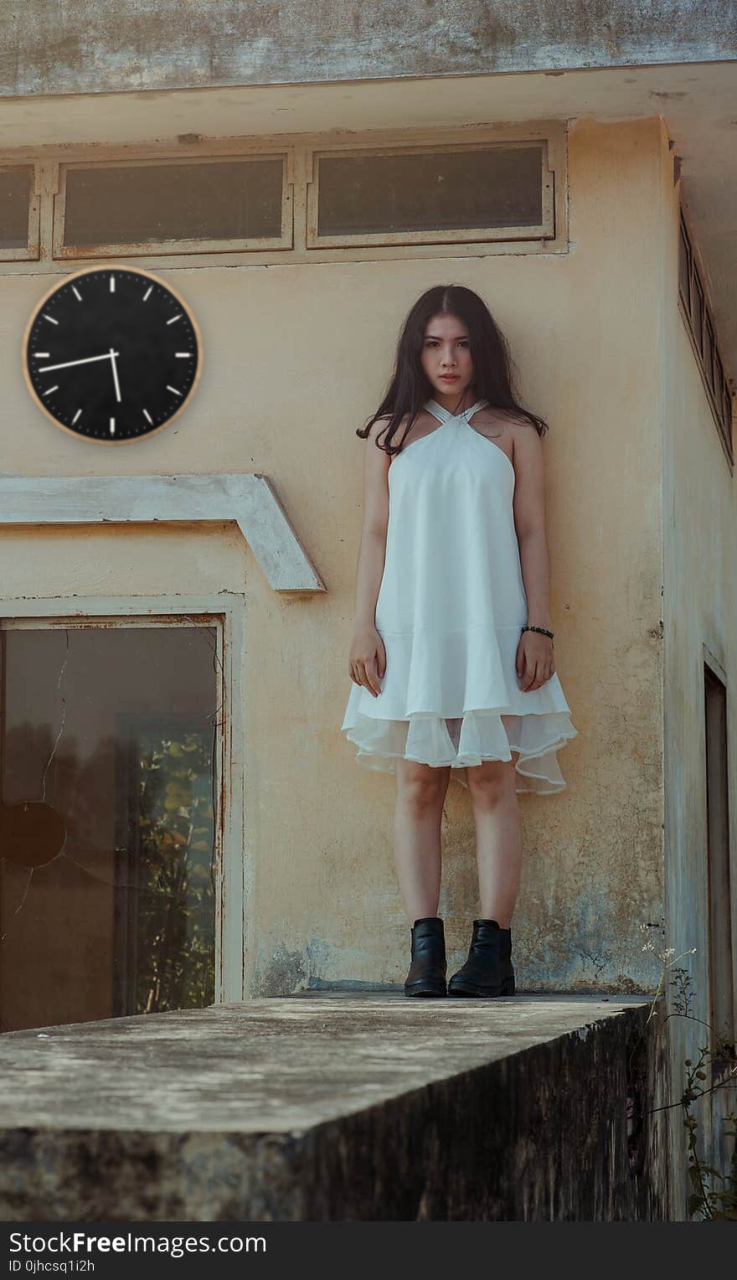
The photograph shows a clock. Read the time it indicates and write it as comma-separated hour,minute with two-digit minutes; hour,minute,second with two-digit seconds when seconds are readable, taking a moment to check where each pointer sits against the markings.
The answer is 5,43
